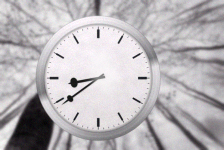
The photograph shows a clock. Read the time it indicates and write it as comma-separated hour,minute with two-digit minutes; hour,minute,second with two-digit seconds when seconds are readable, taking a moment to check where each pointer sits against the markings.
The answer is 8,39
